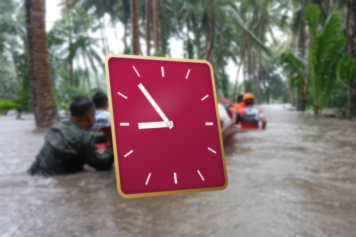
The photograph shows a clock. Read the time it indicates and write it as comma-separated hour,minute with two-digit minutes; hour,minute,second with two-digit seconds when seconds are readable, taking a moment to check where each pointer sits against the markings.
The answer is 8,54
